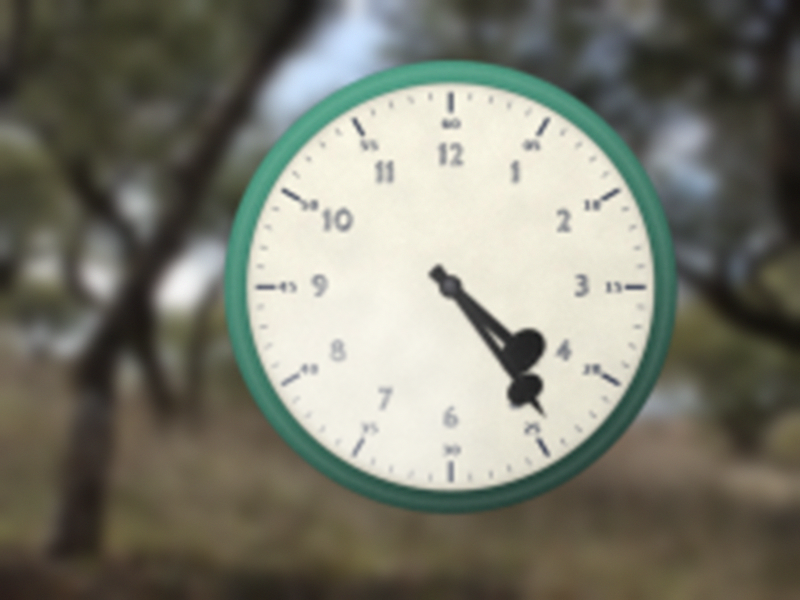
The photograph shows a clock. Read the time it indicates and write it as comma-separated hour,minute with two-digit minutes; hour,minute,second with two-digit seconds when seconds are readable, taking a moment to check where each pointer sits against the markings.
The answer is 4,24
